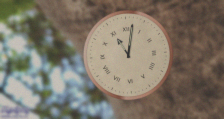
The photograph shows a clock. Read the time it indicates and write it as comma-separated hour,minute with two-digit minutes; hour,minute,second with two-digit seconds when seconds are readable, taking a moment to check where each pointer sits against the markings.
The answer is 11,02
